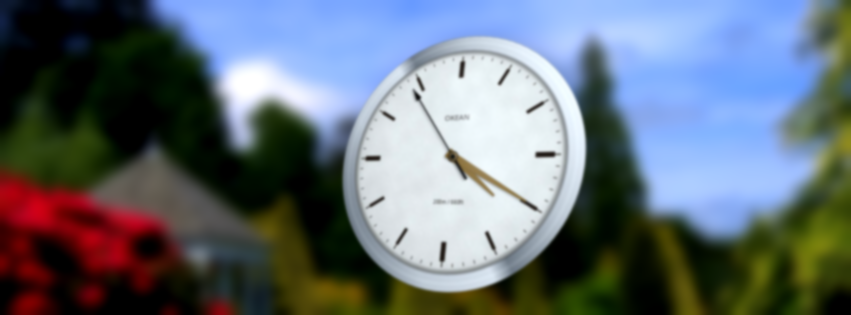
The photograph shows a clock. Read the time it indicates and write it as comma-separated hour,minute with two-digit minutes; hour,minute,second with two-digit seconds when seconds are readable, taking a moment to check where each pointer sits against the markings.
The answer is 4,19,54
